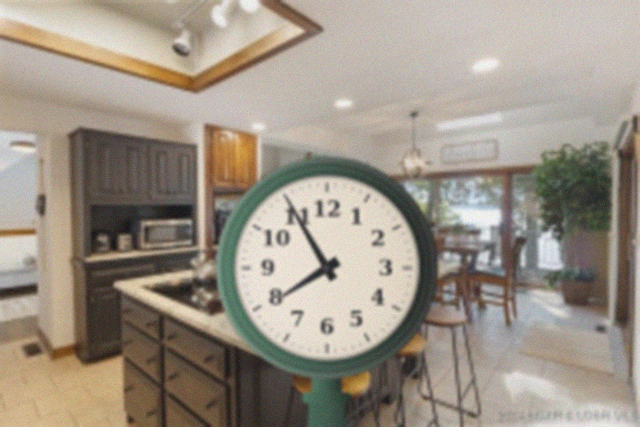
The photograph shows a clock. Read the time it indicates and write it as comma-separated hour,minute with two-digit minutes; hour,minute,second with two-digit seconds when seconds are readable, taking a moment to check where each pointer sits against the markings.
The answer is 7,55
